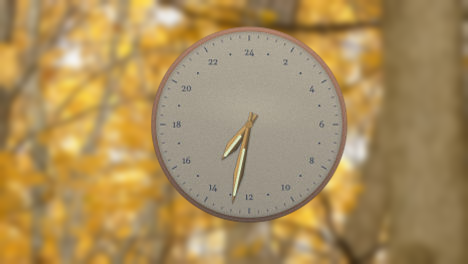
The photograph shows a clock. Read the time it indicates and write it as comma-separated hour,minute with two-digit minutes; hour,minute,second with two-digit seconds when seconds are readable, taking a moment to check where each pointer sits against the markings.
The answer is 14,32
